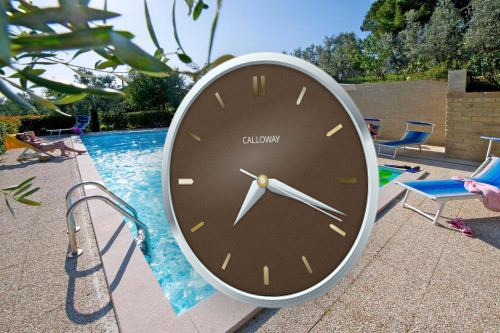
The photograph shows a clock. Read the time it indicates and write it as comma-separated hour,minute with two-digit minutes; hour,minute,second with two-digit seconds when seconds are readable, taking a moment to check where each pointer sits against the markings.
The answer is 7,18,19
